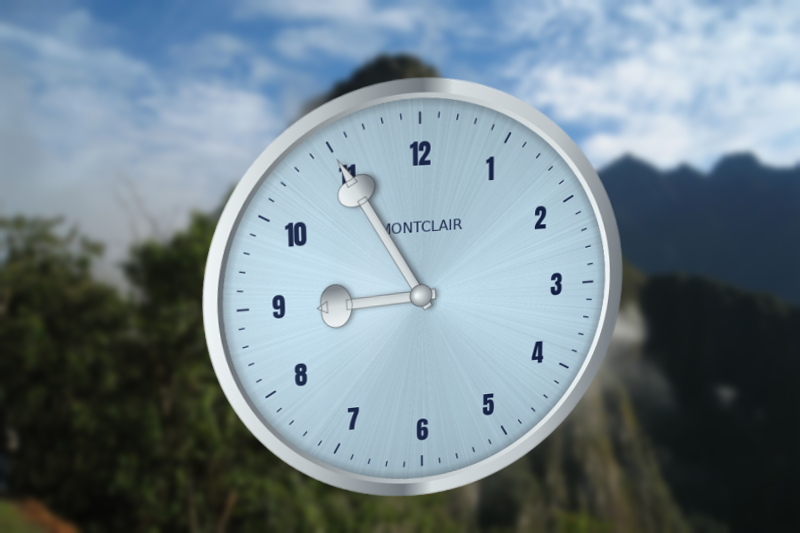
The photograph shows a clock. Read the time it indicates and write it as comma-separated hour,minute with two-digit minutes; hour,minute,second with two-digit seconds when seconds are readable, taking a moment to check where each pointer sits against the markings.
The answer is 8,55
